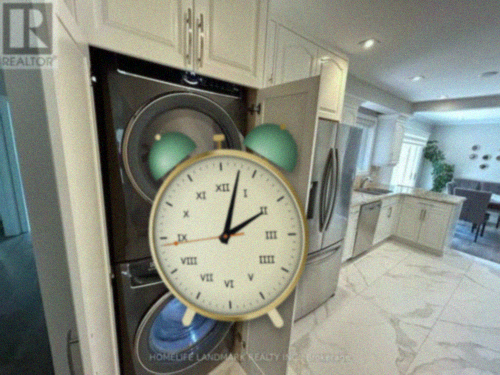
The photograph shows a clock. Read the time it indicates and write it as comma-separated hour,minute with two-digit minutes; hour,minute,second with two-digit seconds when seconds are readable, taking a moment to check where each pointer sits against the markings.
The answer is 2,02,44
